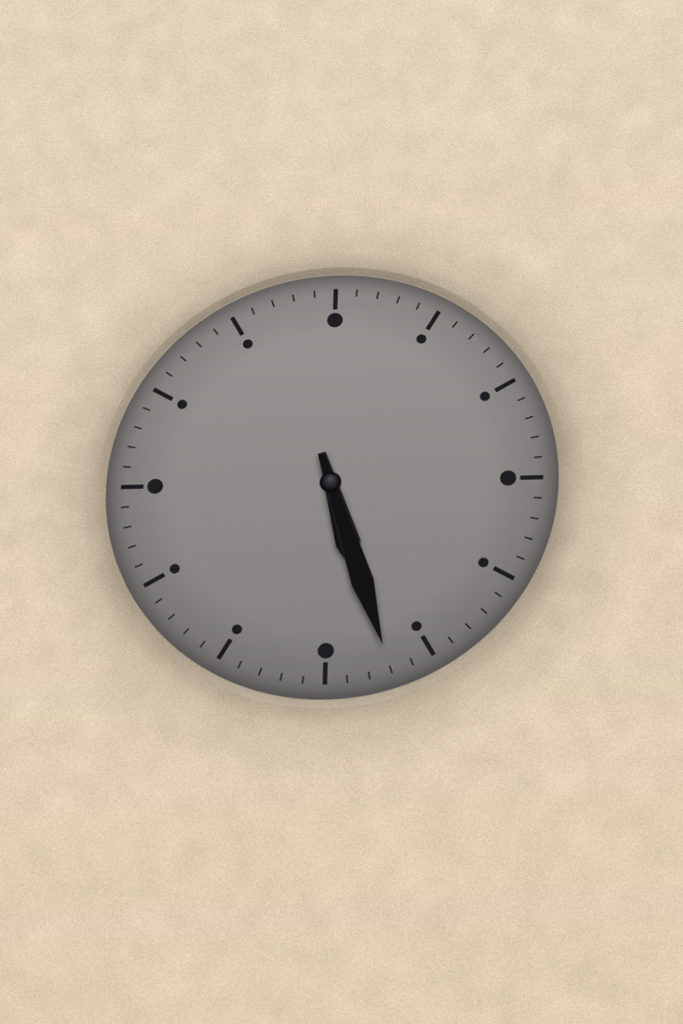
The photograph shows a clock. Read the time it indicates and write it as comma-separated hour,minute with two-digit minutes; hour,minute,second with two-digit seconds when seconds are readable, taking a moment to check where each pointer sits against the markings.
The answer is 5,27
